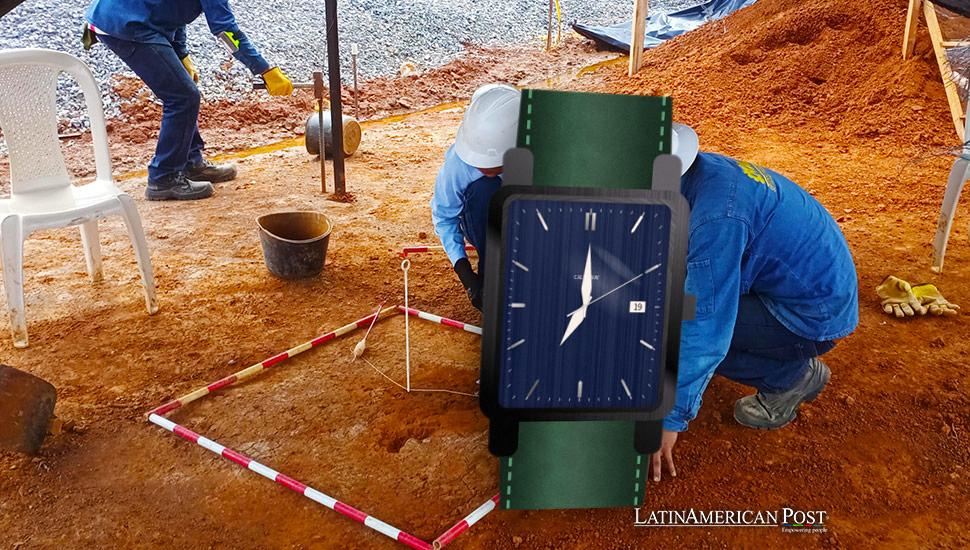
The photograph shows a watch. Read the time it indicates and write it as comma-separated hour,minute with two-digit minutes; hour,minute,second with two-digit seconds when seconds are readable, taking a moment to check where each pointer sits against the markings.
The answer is 7,00,10
